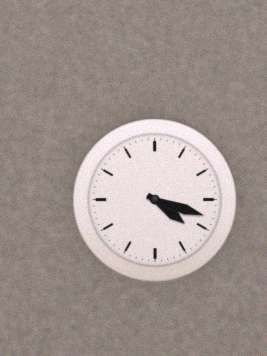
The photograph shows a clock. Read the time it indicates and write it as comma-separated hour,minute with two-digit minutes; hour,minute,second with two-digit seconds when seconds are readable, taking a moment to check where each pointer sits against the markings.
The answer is 4,18
